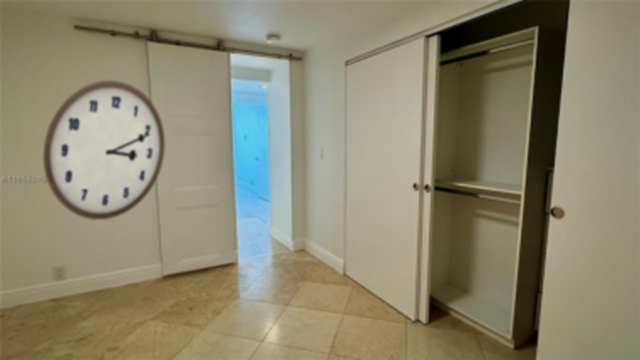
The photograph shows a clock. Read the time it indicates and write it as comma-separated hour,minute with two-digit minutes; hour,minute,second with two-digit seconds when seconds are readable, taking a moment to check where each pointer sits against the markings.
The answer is 3,11
